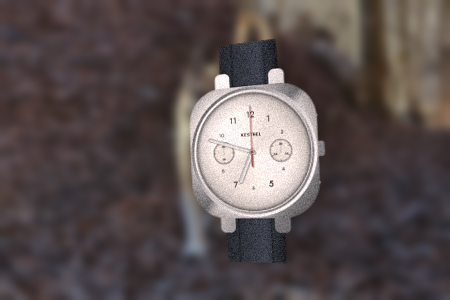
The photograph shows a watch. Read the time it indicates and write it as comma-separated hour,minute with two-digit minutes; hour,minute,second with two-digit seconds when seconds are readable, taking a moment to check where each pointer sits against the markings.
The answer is 6,48
